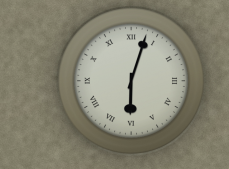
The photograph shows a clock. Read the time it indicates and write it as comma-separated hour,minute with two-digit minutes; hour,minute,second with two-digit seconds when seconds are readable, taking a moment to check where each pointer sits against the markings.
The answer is 6,03
